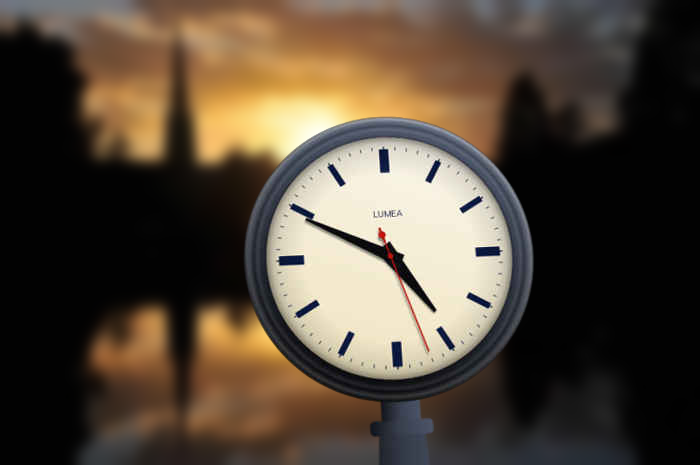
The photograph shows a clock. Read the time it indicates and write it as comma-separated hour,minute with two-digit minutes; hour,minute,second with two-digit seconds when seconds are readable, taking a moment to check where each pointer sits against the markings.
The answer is 4,49,27
